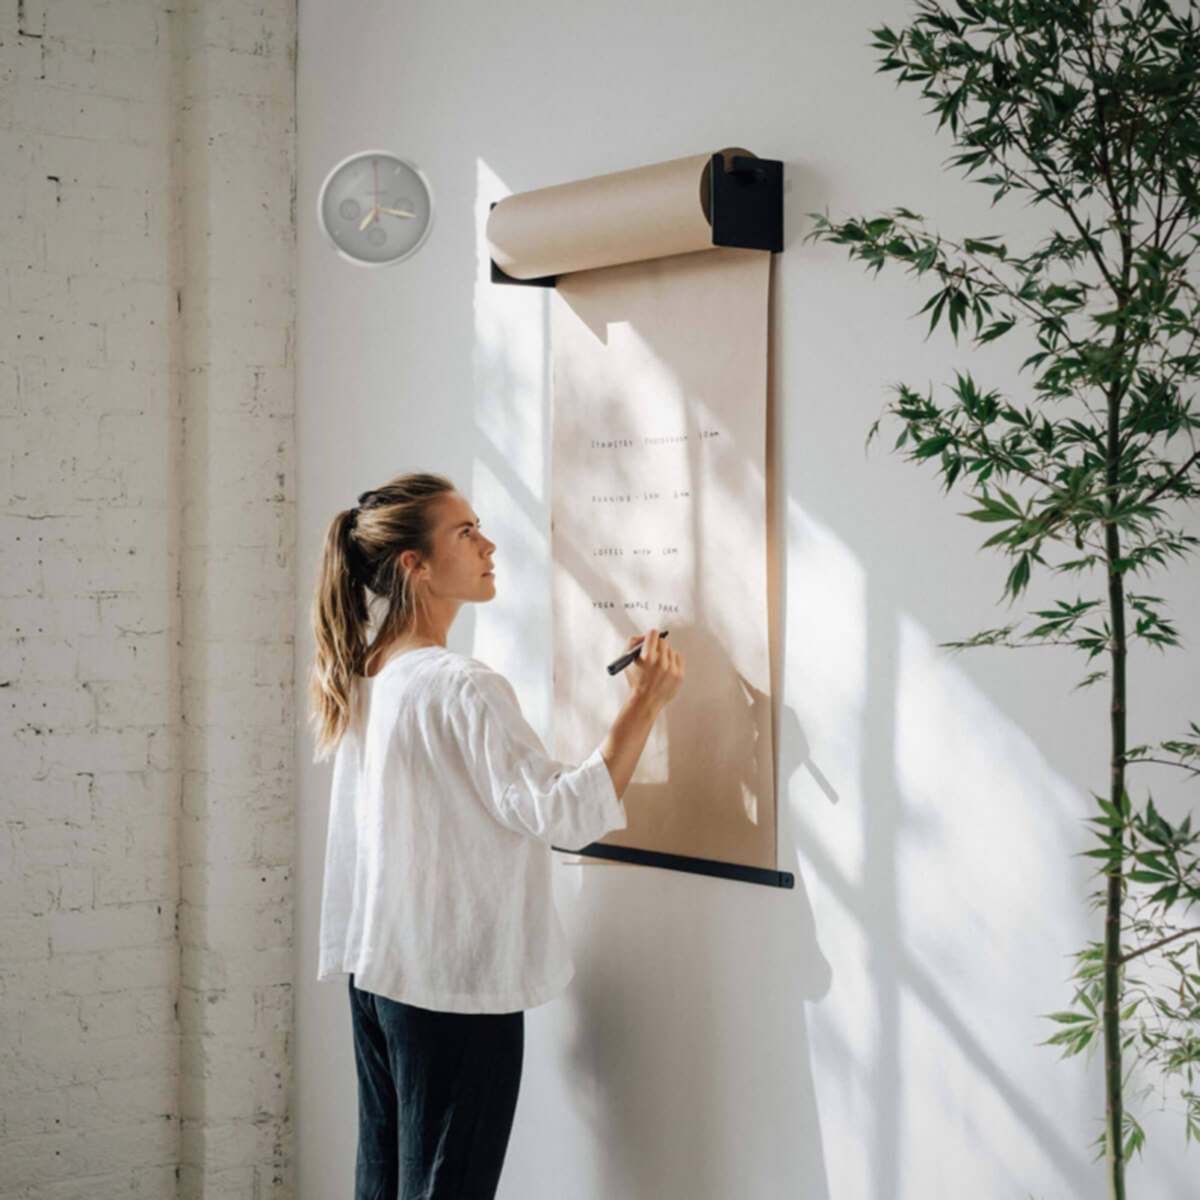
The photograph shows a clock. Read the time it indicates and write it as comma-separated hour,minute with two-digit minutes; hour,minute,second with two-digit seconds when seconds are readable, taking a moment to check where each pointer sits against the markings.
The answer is 7,17
